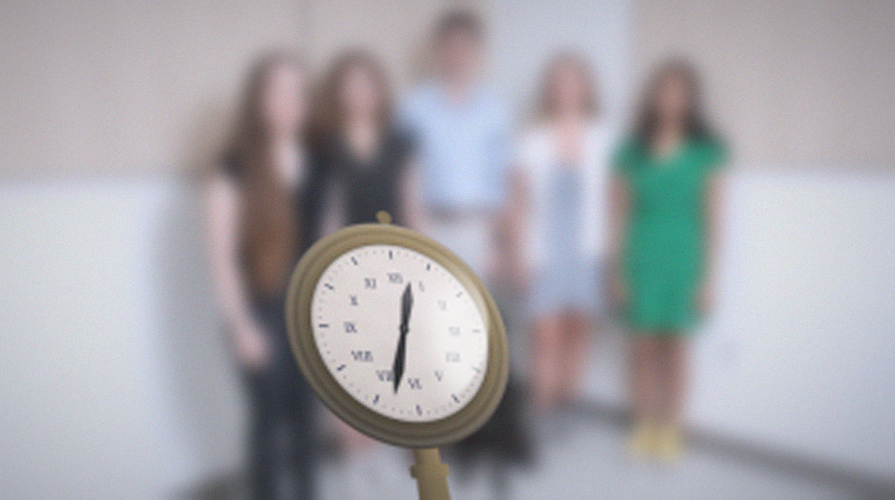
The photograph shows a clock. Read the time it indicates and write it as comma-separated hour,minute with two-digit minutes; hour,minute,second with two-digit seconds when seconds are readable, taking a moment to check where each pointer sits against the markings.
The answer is 12,33
